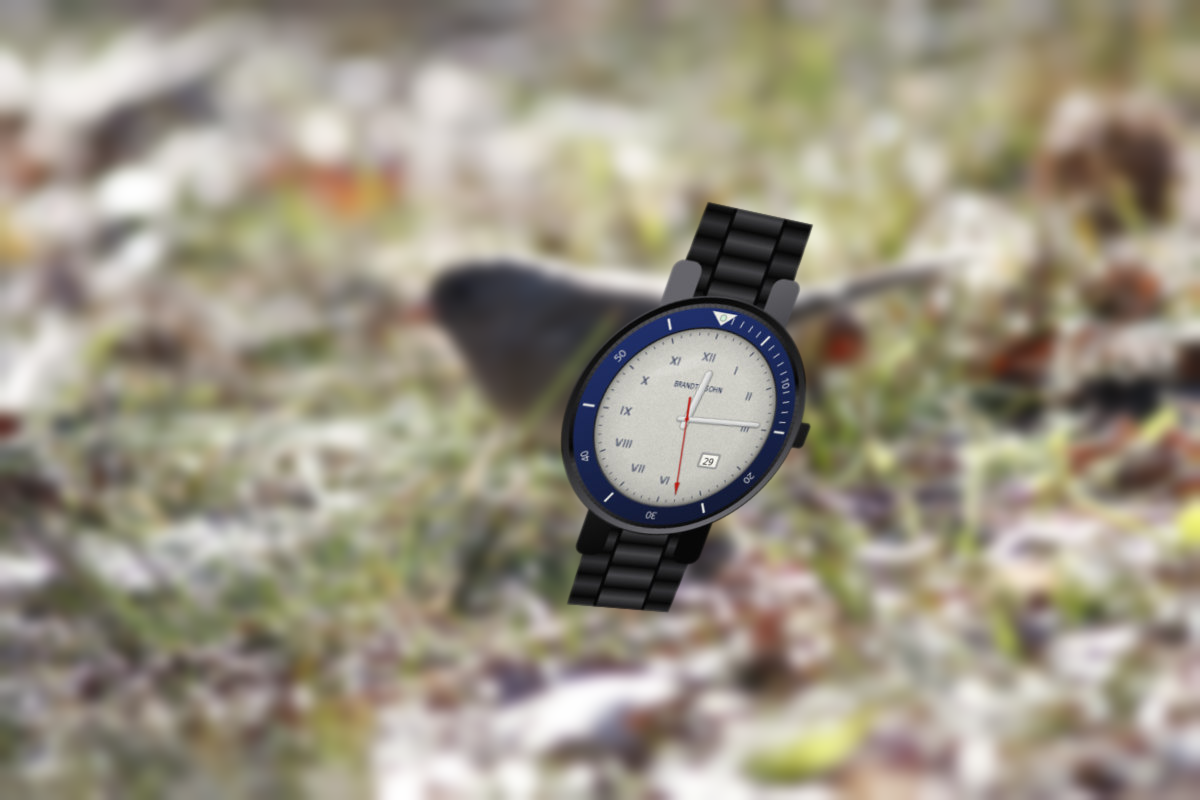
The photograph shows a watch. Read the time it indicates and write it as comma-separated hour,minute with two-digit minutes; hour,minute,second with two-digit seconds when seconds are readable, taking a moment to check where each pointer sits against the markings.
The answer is 12,14,28
